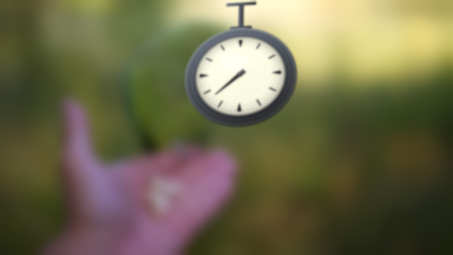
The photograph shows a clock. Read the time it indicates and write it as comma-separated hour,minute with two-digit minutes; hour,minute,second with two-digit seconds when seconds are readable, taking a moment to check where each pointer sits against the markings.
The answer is 7,38
